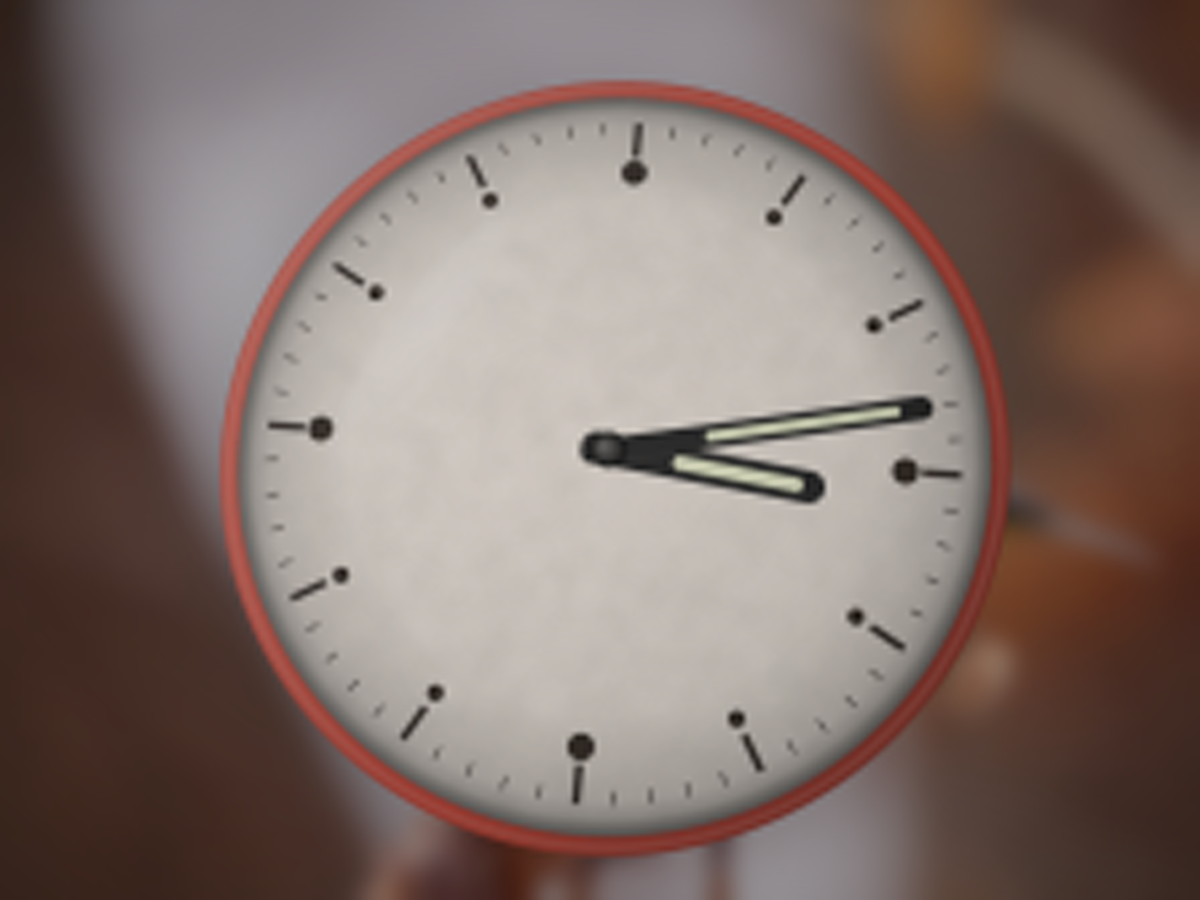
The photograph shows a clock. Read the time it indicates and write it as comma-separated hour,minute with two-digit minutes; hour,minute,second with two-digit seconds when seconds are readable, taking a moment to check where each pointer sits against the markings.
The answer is 3,13
